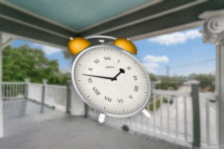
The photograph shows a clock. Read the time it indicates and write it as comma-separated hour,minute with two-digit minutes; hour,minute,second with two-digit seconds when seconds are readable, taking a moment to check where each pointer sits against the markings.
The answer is 1,47
